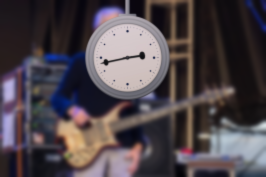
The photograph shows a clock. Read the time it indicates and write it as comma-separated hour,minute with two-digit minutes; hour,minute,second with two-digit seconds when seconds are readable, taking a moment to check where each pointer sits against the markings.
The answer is 2,43
